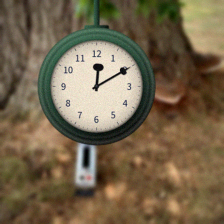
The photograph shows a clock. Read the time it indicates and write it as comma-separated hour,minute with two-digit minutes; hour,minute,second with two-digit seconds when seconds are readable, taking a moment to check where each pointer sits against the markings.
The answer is 12,10
